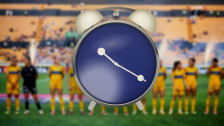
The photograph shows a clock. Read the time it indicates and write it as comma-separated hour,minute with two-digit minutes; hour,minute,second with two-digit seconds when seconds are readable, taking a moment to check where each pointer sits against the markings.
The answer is 10,20
